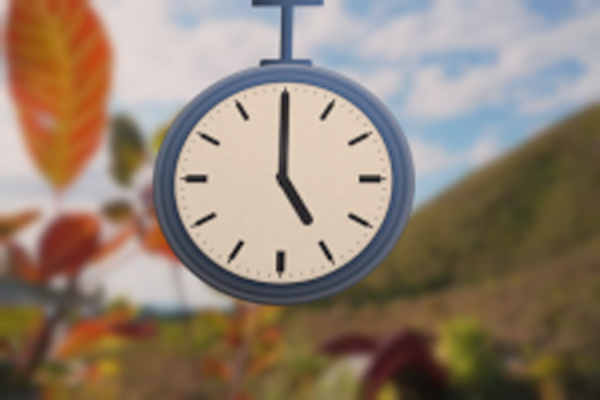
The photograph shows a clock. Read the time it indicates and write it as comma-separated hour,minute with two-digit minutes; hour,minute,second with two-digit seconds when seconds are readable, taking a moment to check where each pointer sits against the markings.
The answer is 5,00
